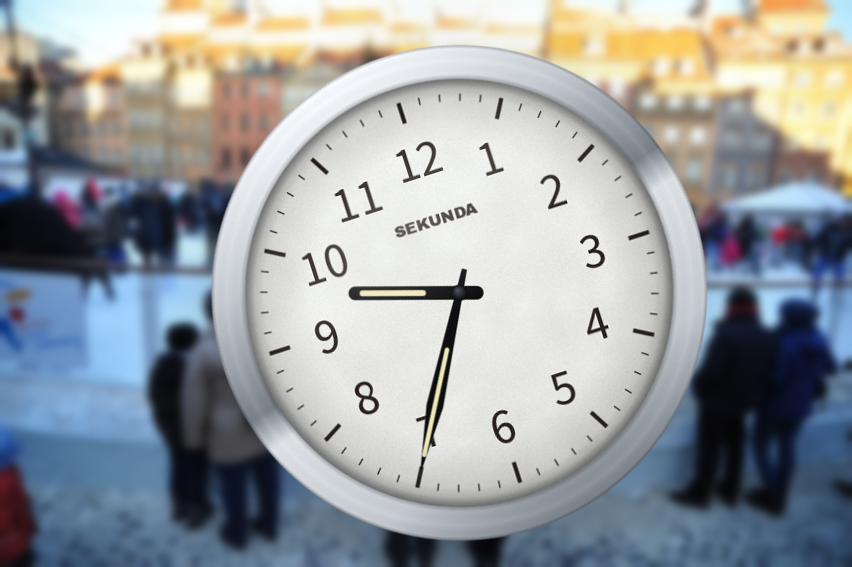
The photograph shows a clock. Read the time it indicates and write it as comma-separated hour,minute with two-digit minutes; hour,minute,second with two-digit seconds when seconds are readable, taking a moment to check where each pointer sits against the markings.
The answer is 9,35
